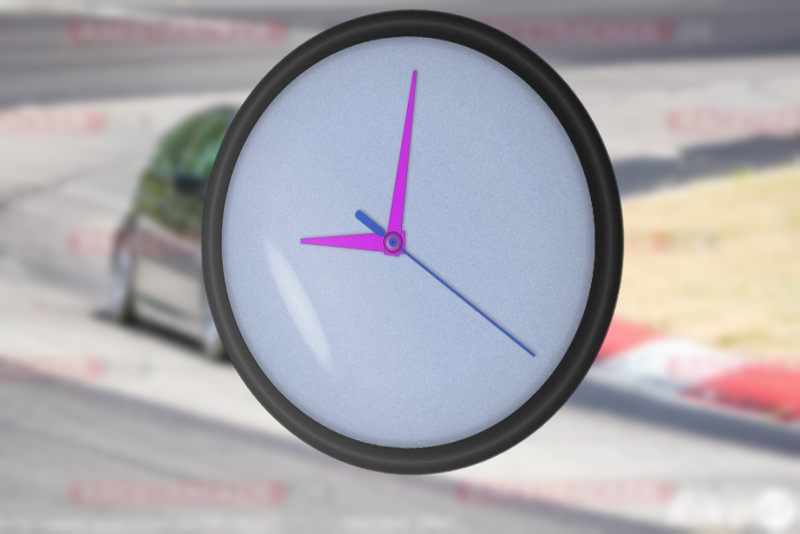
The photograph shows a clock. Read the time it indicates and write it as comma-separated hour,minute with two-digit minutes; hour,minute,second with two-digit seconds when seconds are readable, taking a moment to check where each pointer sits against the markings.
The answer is 9,01,21
